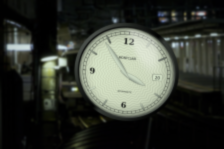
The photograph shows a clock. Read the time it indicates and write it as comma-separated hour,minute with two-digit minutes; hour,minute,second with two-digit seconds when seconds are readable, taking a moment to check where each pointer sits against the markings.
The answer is 3,54
